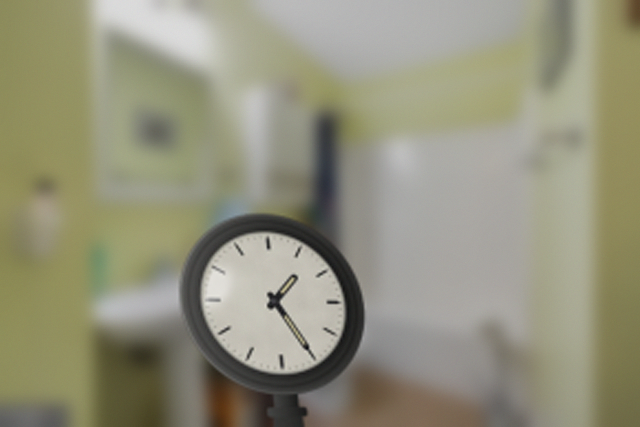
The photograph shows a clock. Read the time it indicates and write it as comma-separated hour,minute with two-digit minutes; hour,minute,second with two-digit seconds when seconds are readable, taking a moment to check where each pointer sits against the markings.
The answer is 1,25
